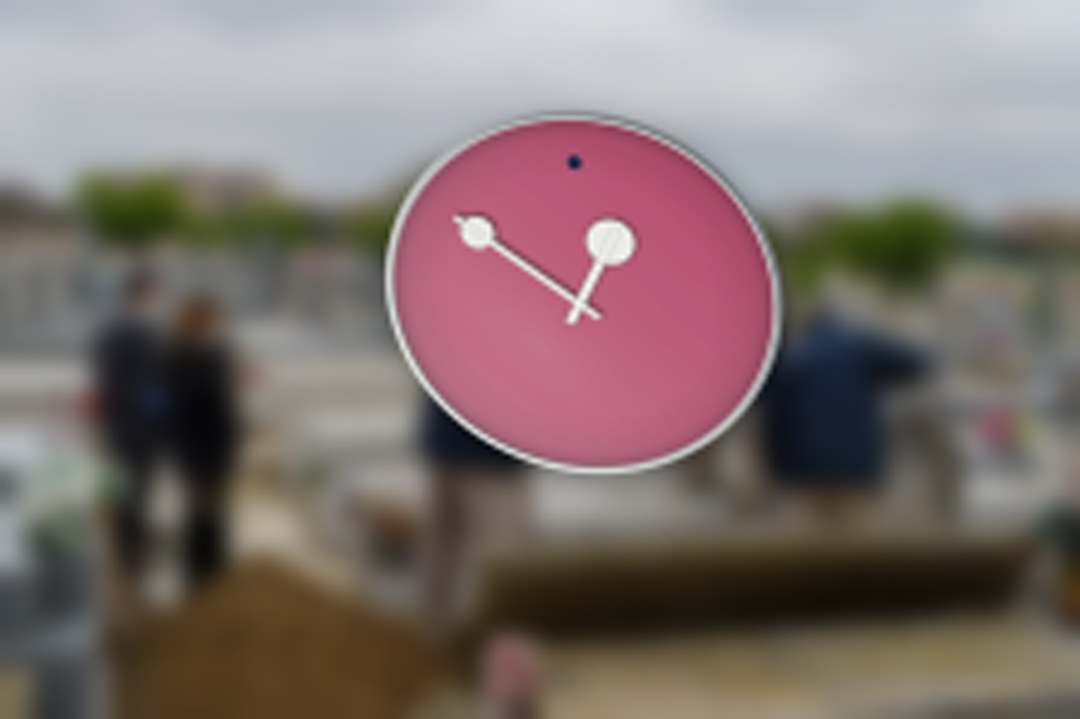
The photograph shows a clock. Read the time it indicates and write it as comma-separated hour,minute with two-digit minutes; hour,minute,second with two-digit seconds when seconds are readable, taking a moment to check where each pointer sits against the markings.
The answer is 12,51
